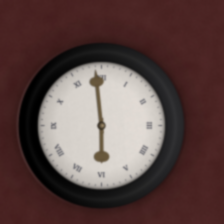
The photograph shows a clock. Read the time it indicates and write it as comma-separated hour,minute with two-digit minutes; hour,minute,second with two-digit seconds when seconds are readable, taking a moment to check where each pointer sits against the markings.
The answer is 5,59
